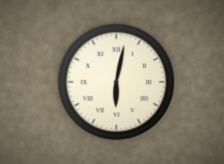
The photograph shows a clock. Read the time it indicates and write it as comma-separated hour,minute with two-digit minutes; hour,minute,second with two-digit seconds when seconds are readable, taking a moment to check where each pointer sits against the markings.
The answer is 6,02
